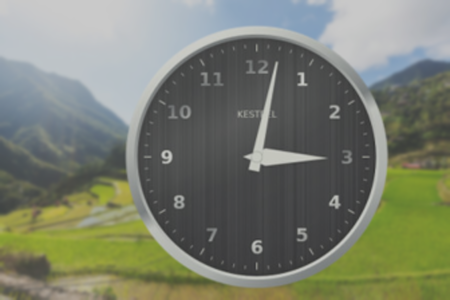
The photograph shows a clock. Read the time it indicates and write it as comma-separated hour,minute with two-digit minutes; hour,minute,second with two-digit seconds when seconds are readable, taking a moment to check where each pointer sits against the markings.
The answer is 3,02
